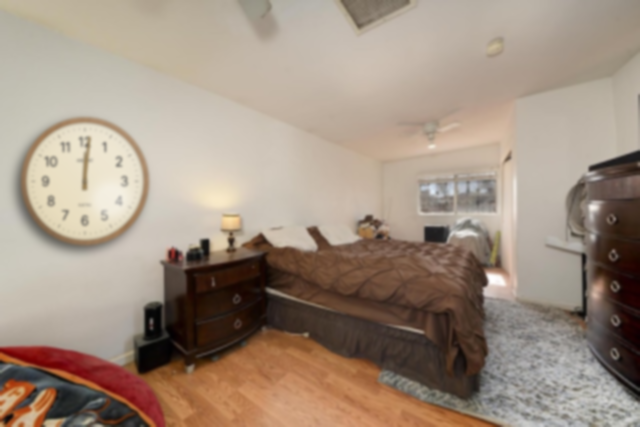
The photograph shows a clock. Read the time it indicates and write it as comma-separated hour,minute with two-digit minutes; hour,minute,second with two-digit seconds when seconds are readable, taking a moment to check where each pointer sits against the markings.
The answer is 12,01
